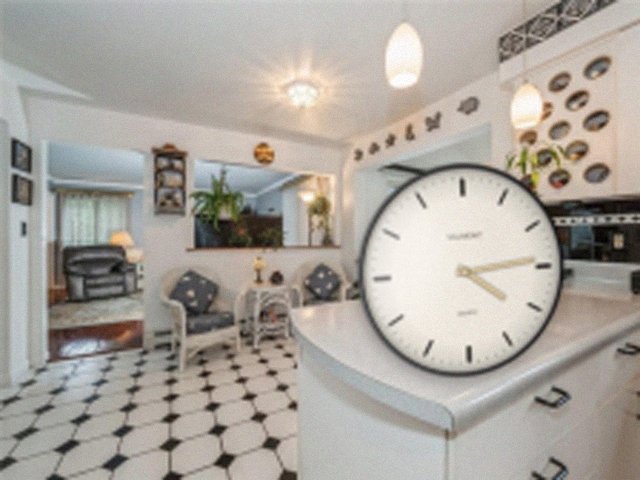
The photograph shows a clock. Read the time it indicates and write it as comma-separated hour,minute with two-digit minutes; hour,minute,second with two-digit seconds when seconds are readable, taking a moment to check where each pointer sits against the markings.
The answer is 4,14
